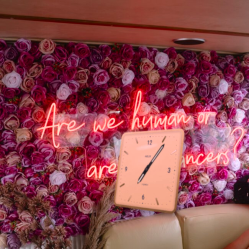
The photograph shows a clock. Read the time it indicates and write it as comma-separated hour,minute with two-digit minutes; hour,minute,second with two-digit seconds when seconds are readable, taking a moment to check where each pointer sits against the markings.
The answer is 7,06
